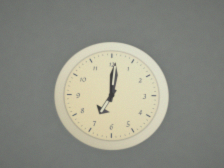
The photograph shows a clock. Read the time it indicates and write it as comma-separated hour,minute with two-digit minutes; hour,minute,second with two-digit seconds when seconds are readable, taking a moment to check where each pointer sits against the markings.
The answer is 7,01
